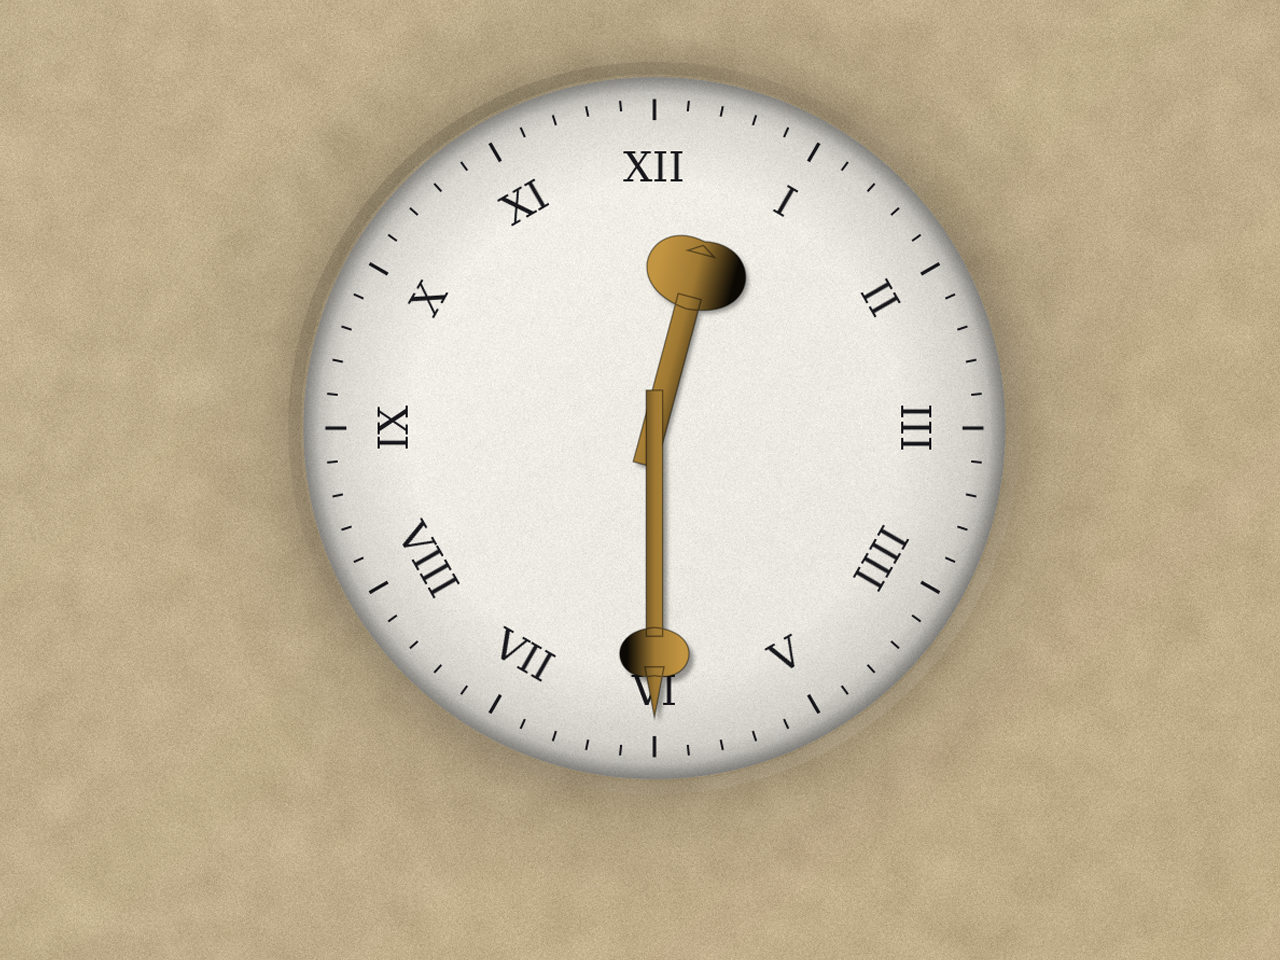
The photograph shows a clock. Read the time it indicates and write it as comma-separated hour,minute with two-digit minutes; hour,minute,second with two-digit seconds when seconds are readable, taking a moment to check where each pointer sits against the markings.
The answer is 12,30
